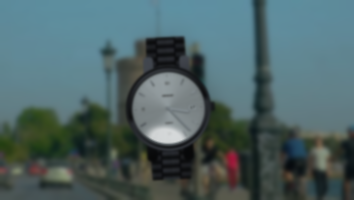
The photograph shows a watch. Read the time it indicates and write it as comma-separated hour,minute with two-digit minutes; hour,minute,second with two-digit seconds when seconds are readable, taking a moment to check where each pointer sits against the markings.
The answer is 3,23
